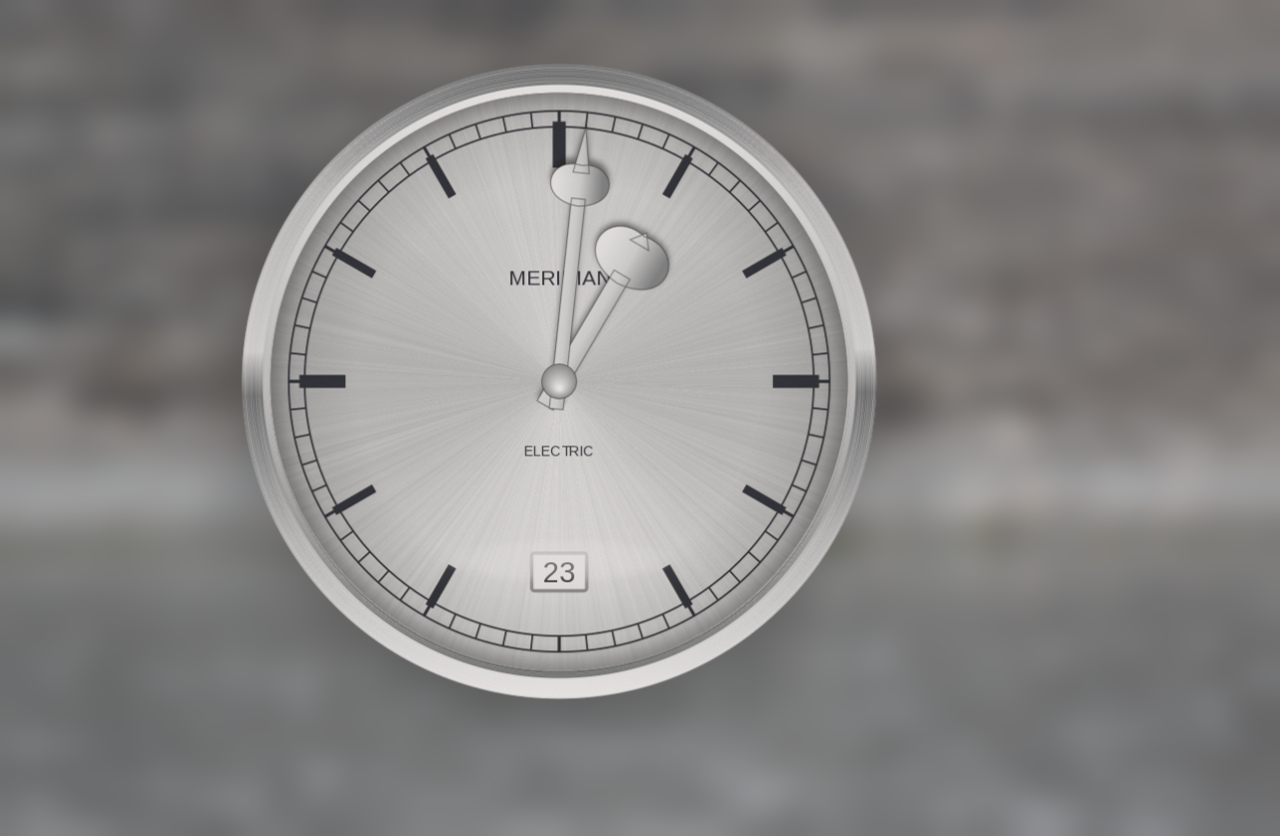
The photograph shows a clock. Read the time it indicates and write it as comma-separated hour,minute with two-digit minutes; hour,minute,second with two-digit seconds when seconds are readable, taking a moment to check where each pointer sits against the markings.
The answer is 1,01
